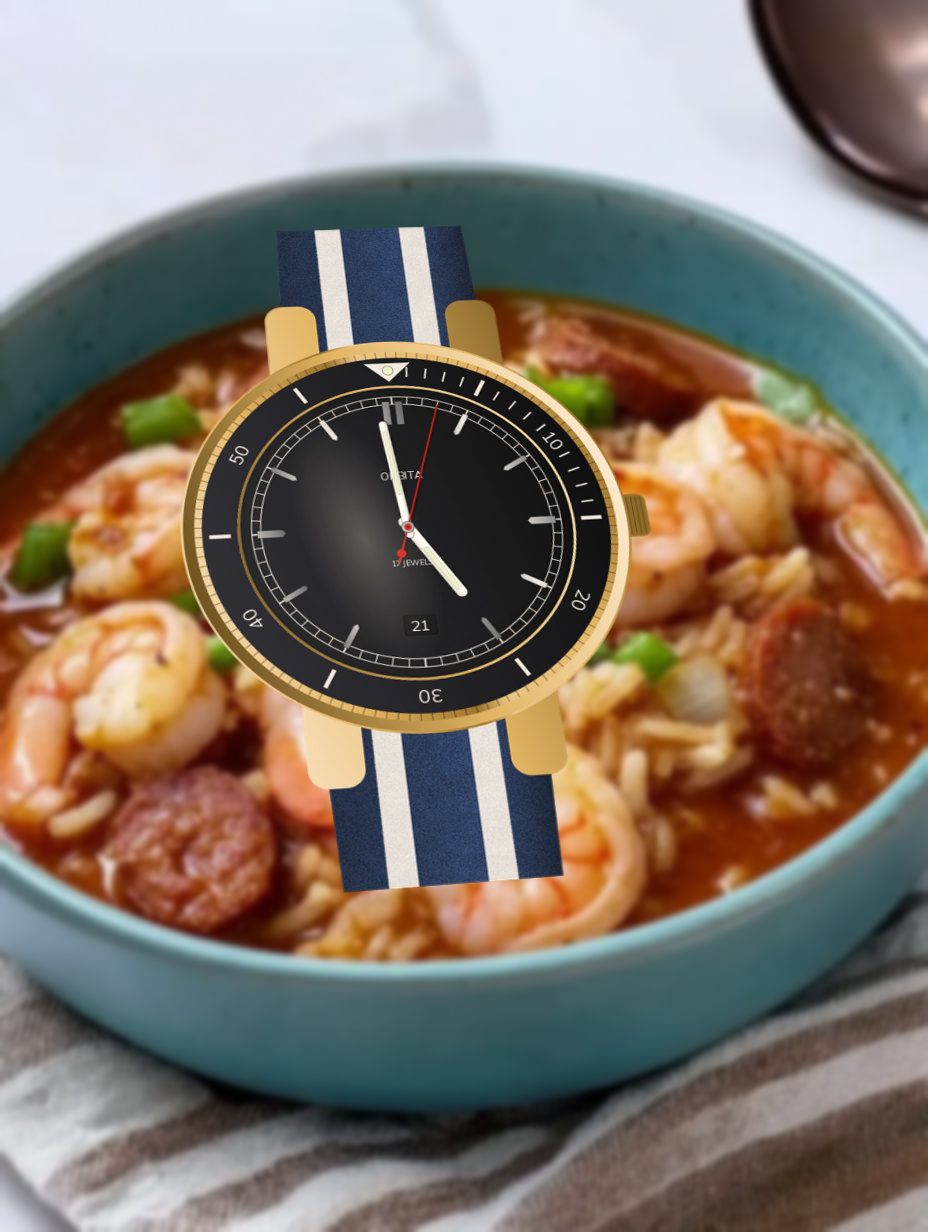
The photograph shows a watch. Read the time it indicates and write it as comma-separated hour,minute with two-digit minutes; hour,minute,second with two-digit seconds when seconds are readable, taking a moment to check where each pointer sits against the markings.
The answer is 4,59,03
